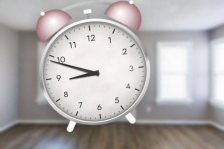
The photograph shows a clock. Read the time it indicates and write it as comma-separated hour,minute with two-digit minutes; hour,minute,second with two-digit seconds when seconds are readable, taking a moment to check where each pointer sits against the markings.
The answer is 8,49
